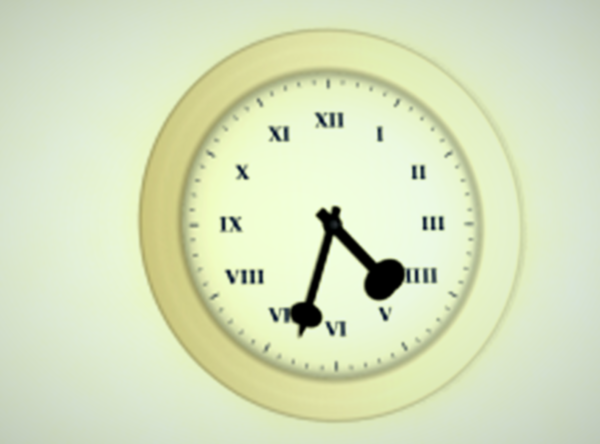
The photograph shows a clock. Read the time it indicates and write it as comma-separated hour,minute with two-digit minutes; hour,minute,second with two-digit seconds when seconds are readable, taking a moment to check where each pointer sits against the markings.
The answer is 4,33
